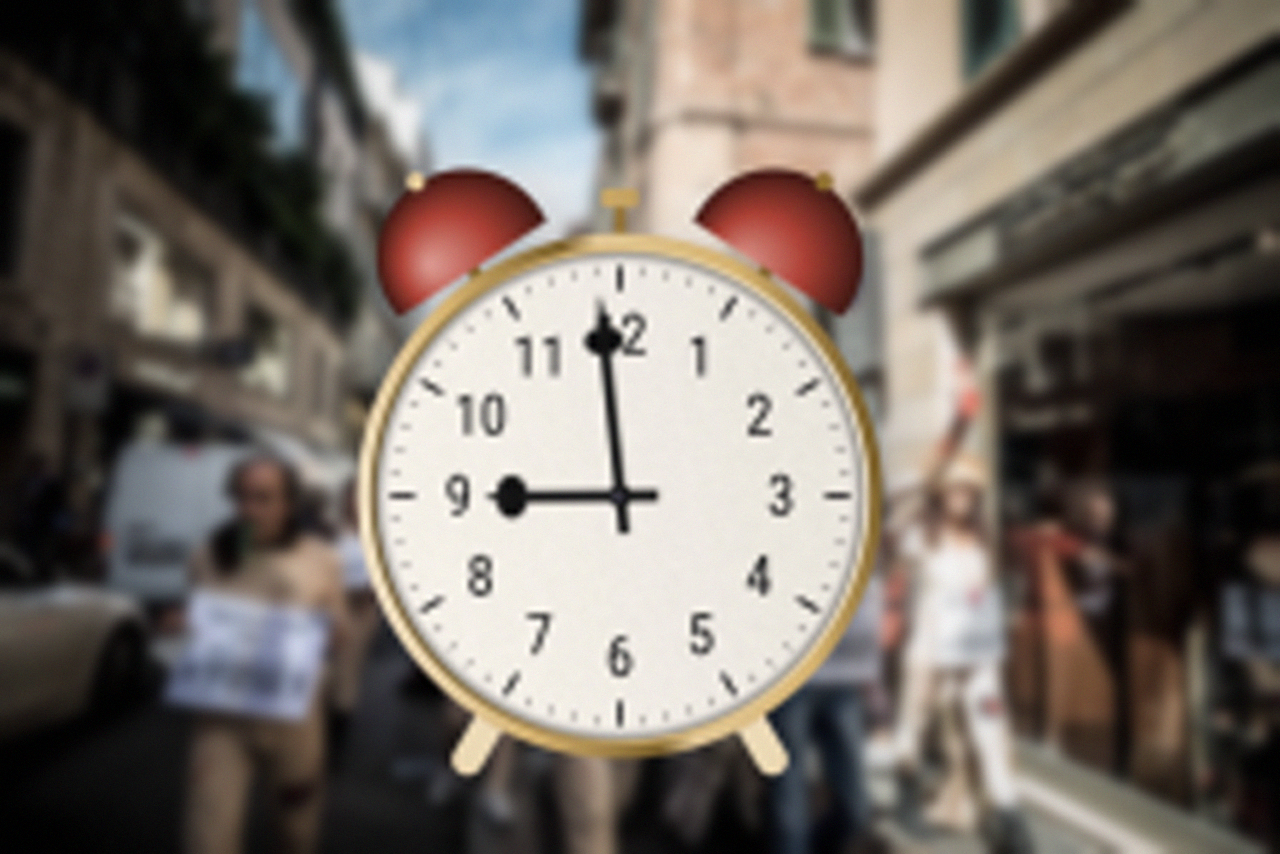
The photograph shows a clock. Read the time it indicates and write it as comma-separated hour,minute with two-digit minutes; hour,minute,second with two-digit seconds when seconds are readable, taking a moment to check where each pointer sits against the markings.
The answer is 8,59
